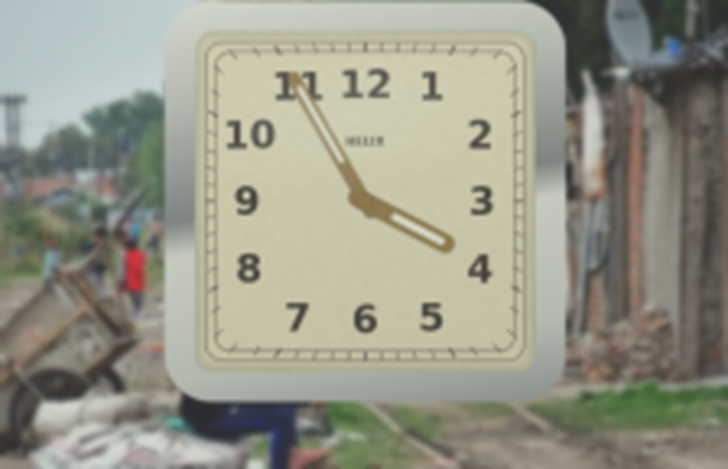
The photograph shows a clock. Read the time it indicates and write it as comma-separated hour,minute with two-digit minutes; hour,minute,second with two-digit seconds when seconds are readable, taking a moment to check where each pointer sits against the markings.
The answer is 3,55
